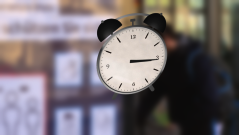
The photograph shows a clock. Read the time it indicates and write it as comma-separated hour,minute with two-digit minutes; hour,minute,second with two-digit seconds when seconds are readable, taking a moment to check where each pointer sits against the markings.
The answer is 3,16
